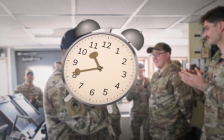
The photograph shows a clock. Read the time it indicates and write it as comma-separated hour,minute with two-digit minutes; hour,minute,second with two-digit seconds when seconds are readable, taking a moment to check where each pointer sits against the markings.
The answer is 10,41
